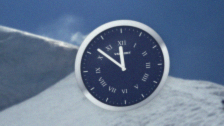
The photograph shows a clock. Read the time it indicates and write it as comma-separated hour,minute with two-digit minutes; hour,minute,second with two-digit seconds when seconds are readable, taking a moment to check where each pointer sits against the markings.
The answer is 11,52
